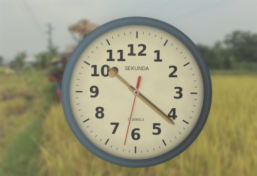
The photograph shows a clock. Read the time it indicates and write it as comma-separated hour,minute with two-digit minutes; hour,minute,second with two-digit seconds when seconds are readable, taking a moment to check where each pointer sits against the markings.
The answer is 10,21,32
